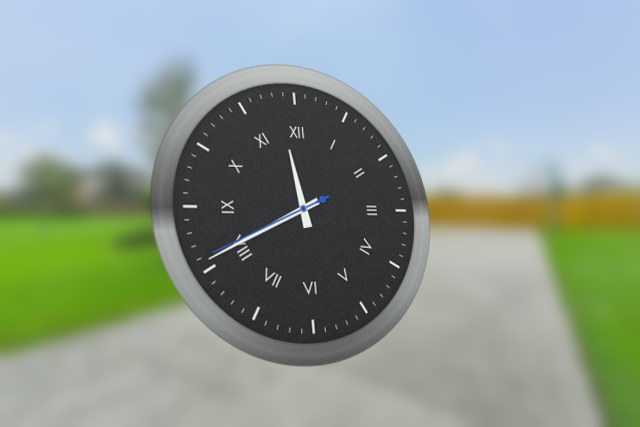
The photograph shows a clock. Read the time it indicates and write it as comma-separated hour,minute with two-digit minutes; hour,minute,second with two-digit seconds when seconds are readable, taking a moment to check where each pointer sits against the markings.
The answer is 11,40,41
